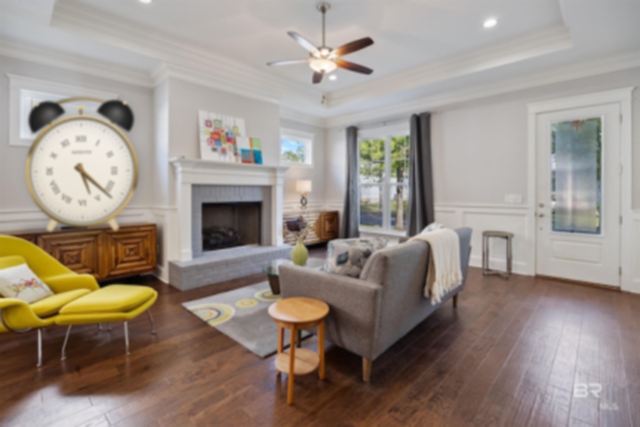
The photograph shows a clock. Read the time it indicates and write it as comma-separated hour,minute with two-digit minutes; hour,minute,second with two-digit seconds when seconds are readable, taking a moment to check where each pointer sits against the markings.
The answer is 5,22
